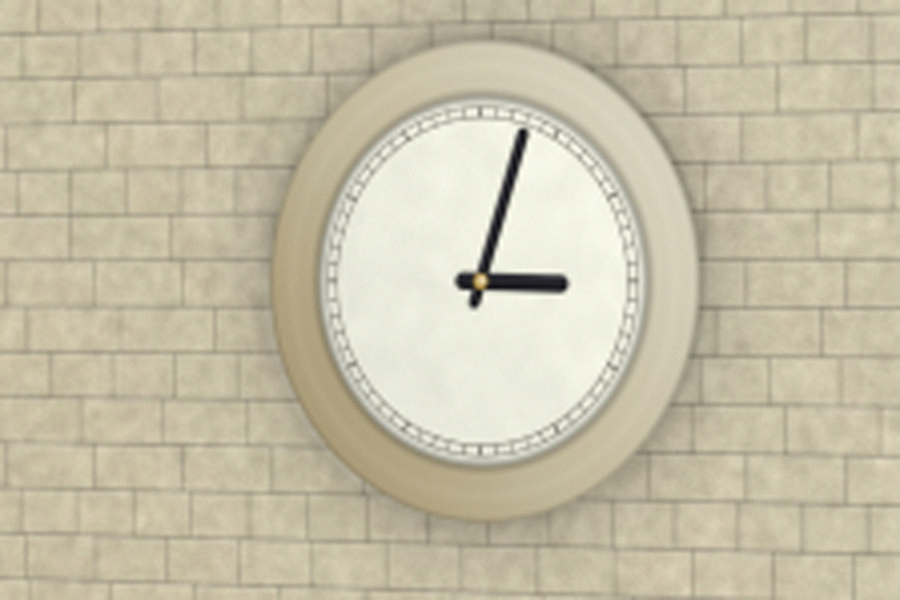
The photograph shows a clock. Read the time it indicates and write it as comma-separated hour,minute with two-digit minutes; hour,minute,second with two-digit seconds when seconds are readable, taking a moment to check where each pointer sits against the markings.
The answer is 3,03
